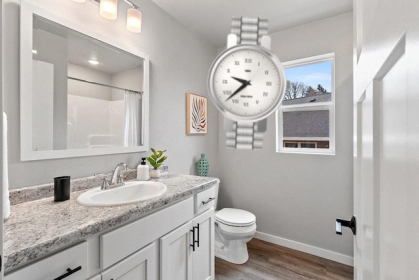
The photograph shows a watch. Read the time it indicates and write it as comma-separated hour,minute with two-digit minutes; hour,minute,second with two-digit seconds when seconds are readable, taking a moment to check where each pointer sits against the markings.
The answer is 9,38
